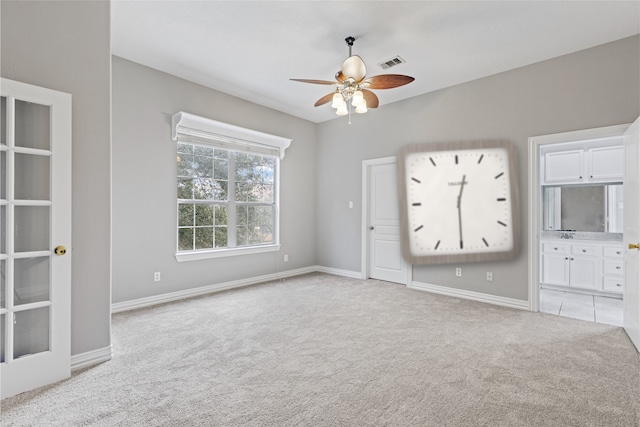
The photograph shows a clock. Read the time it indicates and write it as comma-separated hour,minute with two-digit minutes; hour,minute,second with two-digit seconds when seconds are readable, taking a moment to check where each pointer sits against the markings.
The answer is 12,30
